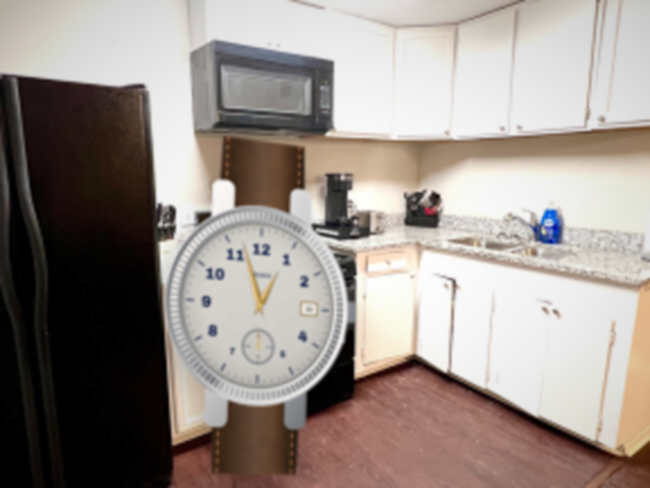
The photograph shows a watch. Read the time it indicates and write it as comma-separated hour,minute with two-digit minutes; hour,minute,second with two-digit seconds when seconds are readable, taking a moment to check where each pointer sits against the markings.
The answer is 12,57
